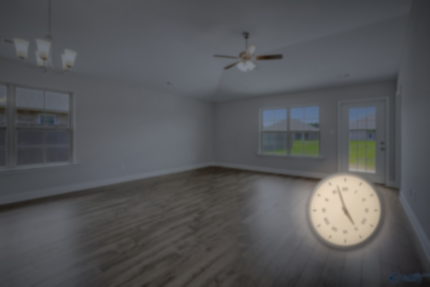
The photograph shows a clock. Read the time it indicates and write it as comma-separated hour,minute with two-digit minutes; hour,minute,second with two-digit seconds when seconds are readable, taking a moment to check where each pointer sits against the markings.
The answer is 4,57
